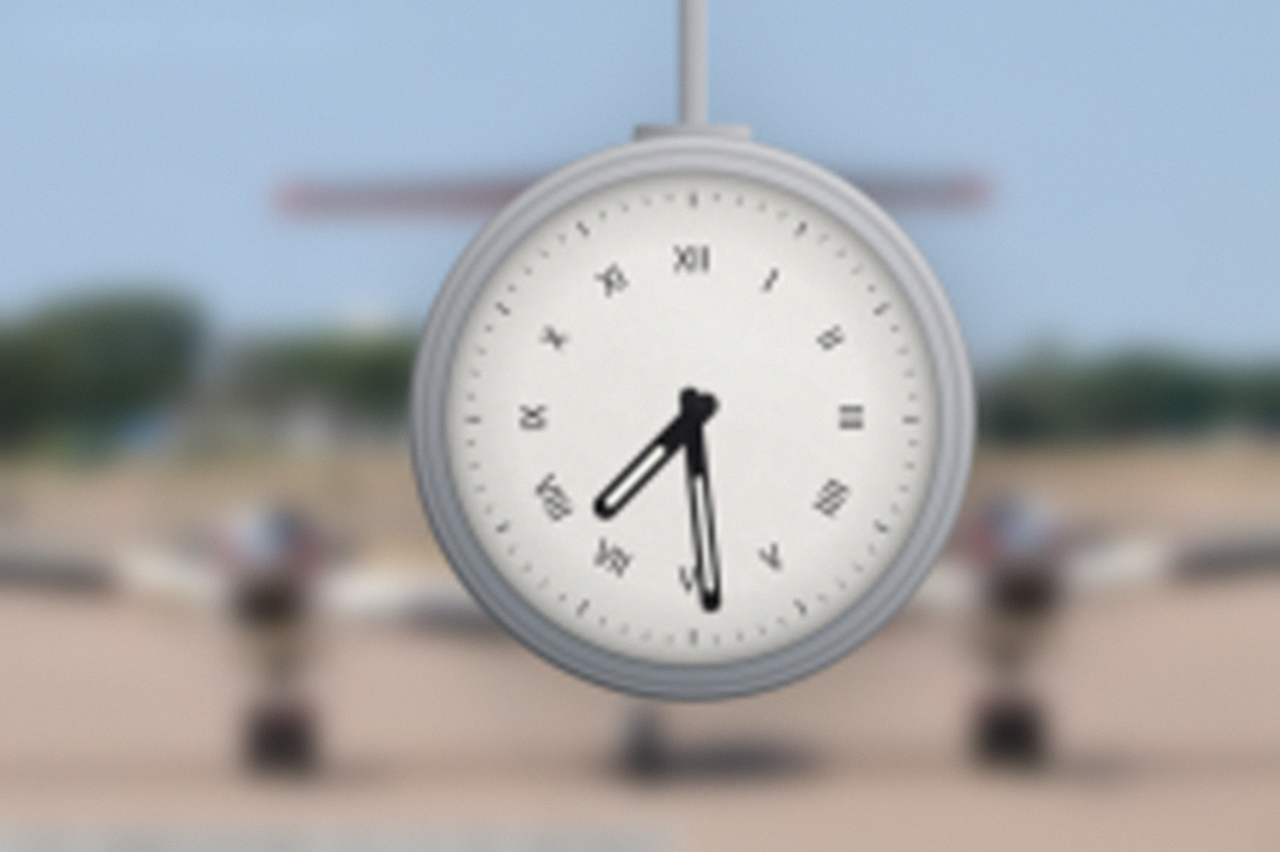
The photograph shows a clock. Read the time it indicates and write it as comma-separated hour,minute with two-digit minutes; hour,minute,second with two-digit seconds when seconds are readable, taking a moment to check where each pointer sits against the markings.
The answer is 7,29
